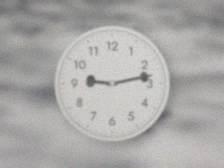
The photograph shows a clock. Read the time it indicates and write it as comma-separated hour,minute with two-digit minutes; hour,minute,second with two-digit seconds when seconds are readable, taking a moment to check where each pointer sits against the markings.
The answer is 9,13
